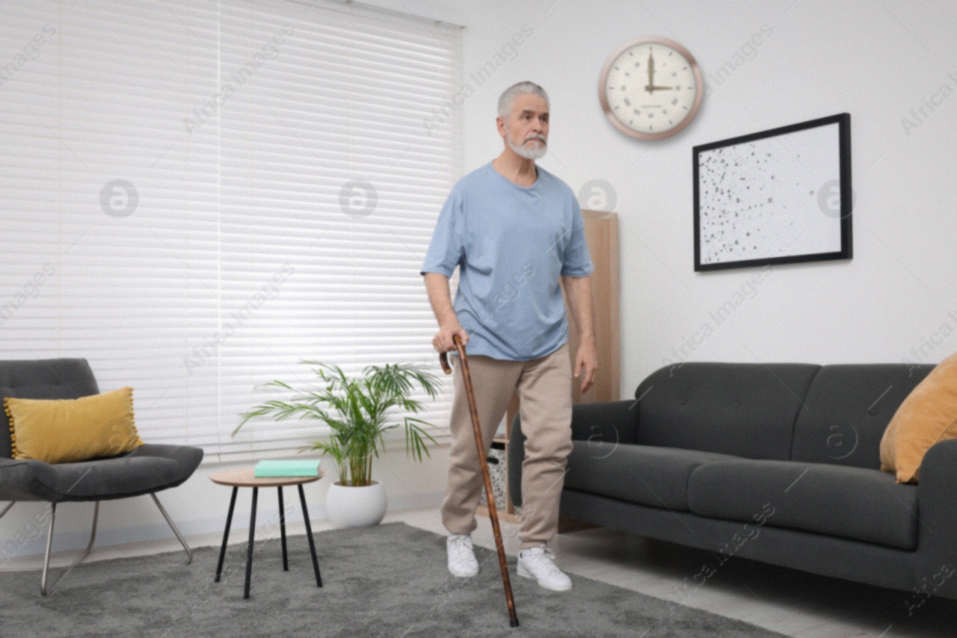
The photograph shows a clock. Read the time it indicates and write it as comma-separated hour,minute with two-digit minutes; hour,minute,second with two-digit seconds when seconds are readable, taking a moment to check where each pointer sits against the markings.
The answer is 3,00
